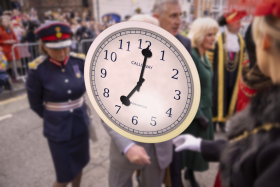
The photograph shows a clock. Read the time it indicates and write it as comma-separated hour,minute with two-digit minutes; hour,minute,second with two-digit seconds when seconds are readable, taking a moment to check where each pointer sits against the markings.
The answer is 7,01
